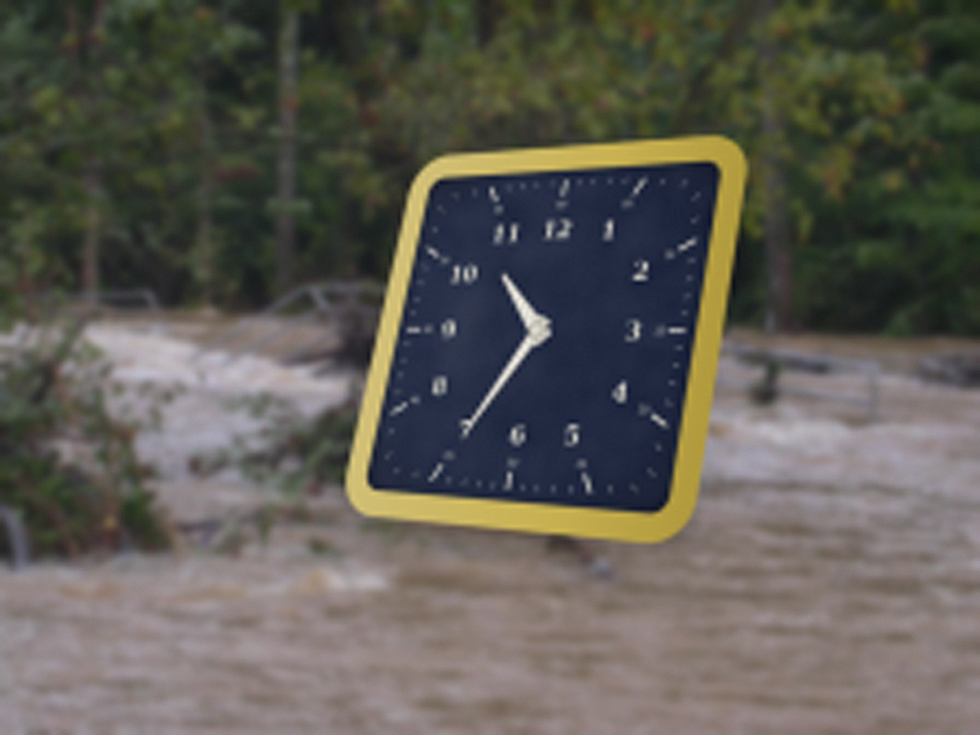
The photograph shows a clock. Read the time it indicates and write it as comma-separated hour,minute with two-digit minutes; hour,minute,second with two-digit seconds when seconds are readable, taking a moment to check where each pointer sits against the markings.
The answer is 10,35
